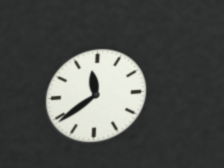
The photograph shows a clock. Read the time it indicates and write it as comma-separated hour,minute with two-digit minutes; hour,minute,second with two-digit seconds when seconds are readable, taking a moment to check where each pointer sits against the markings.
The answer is 11,39
